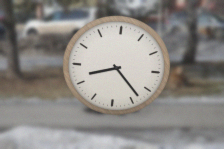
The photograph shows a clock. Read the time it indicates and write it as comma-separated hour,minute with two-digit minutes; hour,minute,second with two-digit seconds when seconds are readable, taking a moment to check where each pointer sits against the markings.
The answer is 8,23
